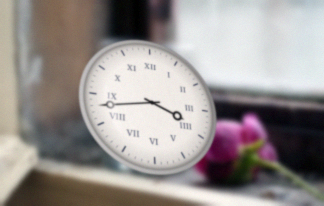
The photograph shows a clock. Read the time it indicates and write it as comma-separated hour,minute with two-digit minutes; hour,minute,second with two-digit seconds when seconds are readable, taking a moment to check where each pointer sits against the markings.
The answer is 3,43
